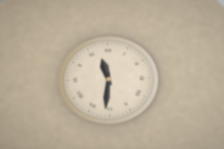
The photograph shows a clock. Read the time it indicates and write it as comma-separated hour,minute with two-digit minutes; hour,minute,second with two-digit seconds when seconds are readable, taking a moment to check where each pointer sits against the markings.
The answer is 11,31
